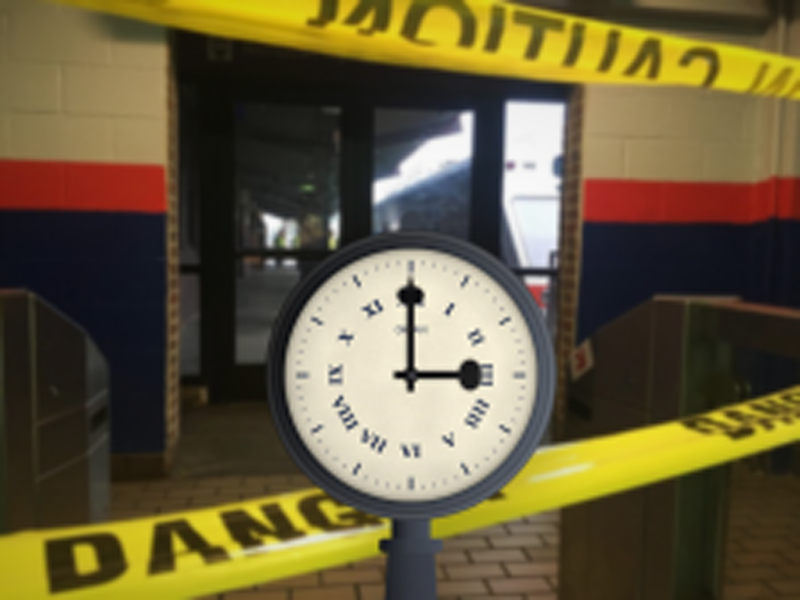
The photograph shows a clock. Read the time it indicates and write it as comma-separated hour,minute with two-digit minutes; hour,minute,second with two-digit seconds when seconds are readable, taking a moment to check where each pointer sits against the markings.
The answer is 3,00
